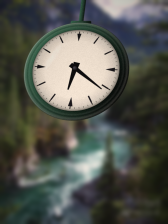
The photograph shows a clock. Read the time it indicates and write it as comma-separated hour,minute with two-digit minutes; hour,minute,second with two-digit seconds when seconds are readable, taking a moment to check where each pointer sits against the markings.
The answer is 6,21
